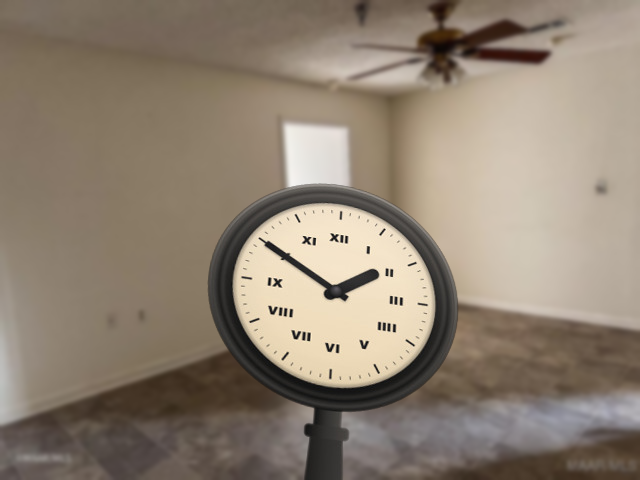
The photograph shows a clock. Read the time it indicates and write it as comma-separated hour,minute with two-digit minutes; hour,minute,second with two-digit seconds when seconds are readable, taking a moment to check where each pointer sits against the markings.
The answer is 1,50
